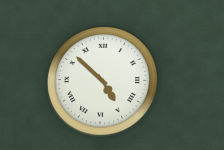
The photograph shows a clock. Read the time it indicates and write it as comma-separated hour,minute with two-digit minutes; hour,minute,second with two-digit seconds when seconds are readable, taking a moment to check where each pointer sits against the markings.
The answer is 4,52
